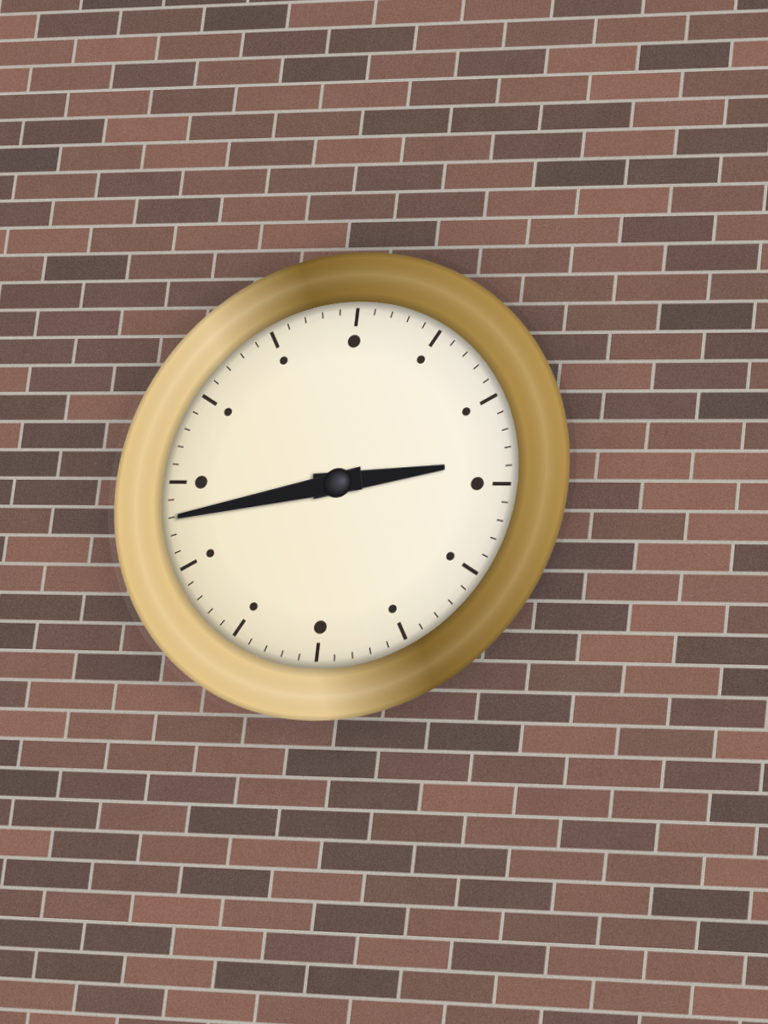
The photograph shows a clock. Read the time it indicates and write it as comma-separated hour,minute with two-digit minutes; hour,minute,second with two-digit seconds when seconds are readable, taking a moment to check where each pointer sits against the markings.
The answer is 2,43
